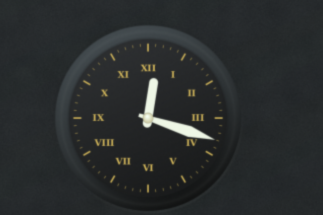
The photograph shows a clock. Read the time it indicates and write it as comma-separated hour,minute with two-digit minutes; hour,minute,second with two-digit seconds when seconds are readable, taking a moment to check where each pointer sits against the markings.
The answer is 12,18
